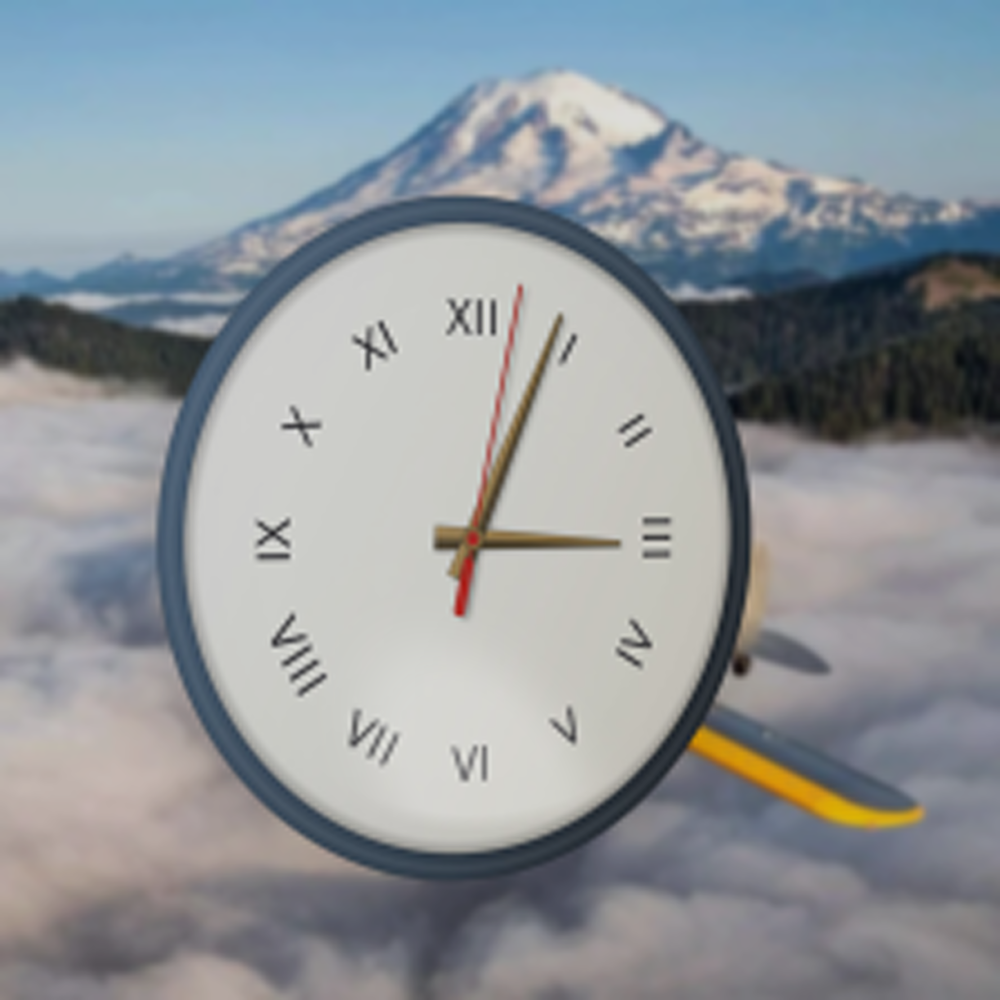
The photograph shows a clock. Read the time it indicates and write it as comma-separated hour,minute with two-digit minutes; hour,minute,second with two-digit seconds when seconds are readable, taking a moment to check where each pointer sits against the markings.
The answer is 3,04,02
